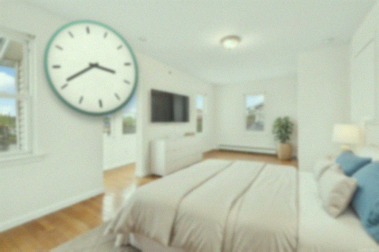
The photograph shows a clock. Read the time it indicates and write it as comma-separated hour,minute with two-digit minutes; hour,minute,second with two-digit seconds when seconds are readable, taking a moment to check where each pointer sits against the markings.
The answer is 3,41
